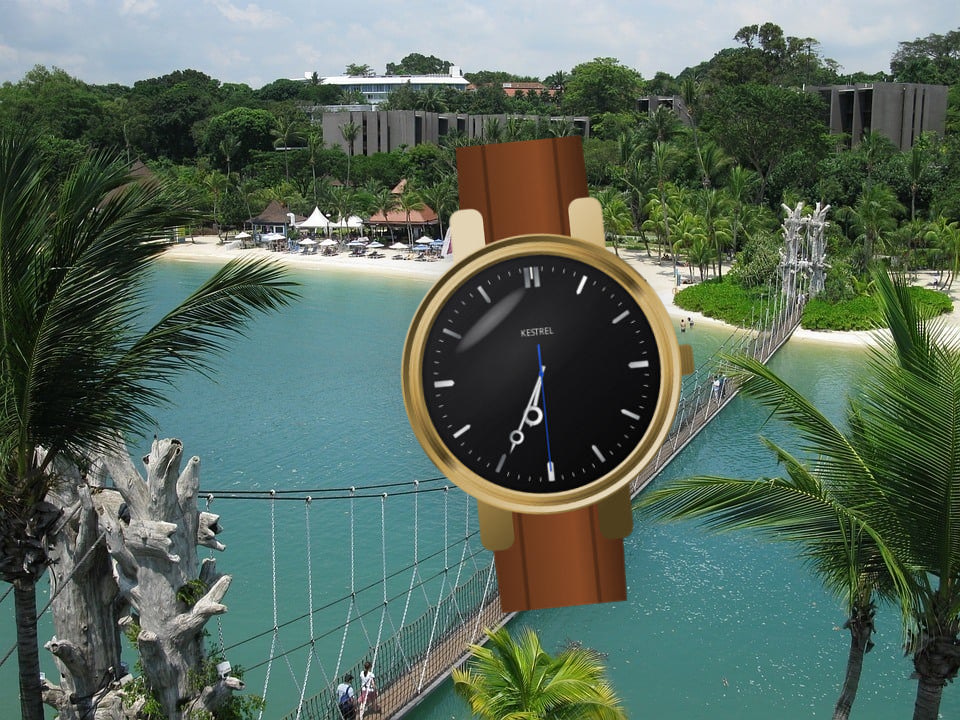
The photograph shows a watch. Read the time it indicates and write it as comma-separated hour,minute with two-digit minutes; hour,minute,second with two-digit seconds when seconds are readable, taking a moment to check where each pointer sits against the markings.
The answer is 6,34,30
